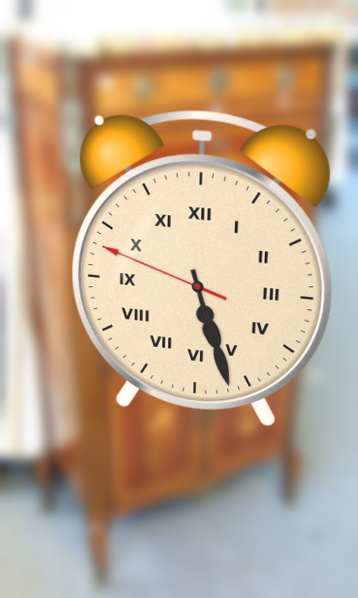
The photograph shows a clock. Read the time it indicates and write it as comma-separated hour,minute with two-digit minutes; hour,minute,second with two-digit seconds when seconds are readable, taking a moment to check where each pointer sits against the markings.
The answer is 5,26,48
